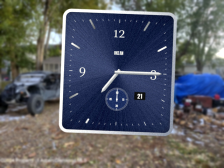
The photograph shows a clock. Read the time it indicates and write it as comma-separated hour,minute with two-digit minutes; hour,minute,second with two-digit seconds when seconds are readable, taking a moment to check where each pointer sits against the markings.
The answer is 7,15
